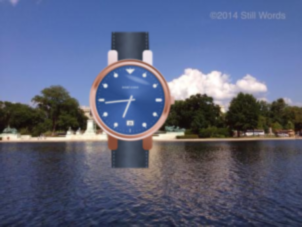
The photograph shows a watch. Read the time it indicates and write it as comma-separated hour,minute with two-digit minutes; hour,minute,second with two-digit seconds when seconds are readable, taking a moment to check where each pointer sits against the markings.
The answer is 6,44
